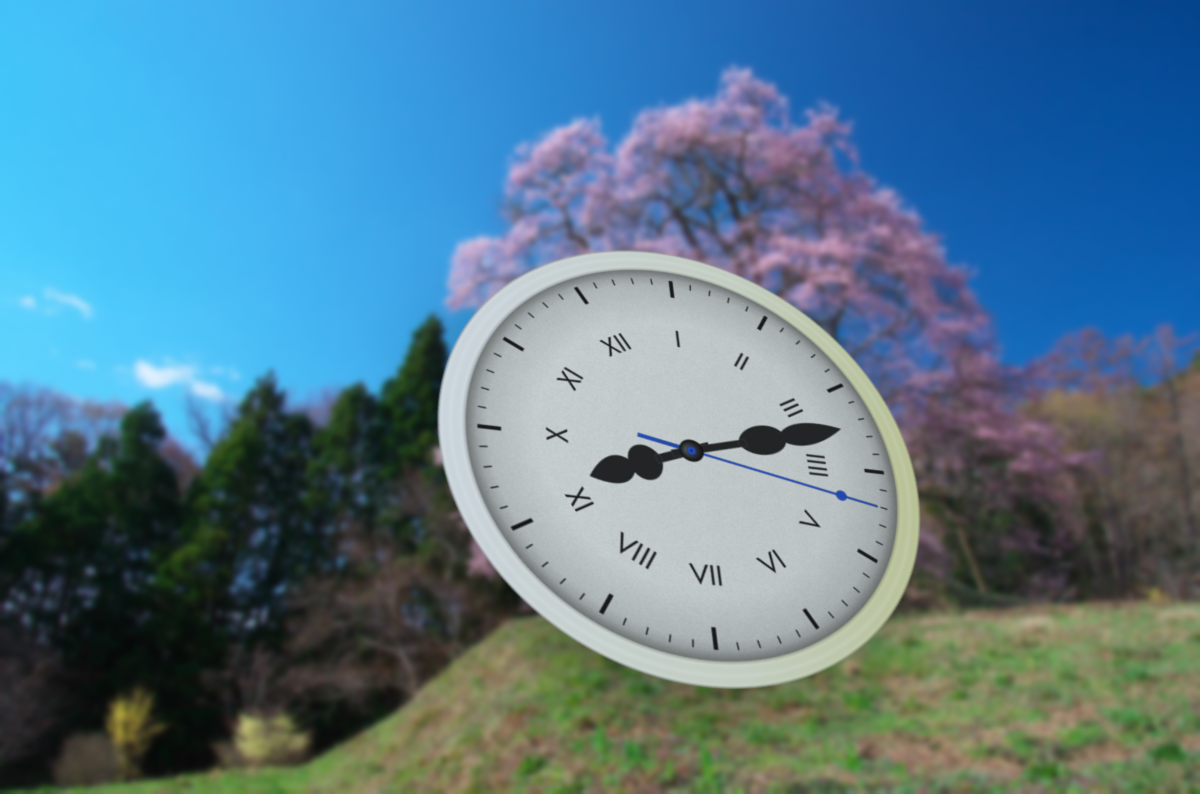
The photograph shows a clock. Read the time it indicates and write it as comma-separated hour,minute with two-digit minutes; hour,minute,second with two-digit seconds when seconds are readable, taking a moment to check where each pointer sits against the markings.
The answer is 9,17,22
